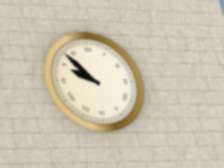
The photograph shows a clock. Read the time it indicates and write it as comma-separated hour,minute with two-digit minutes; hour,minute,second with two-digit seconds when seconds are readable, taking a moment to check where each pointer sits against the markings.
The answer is 9,53
